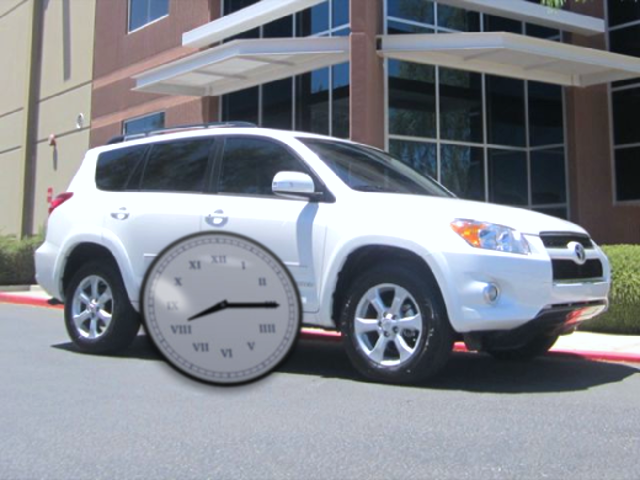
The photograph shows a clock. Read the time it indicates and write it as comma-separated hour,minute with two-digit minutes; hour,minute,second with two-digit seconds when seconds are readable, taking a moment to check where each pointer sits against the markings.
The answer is 8,15
